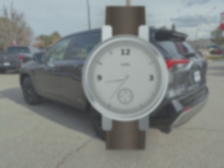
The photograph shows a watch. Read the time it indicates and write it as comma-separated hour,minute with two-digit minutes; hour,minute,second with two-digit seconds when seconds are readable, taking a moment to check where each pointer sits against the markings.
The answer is 8,36
